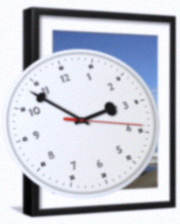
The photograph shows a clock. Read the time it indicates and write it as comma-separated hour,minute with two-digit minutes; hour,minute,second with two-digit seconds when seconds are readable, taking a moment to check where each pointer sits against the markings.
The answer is 2,53,19
